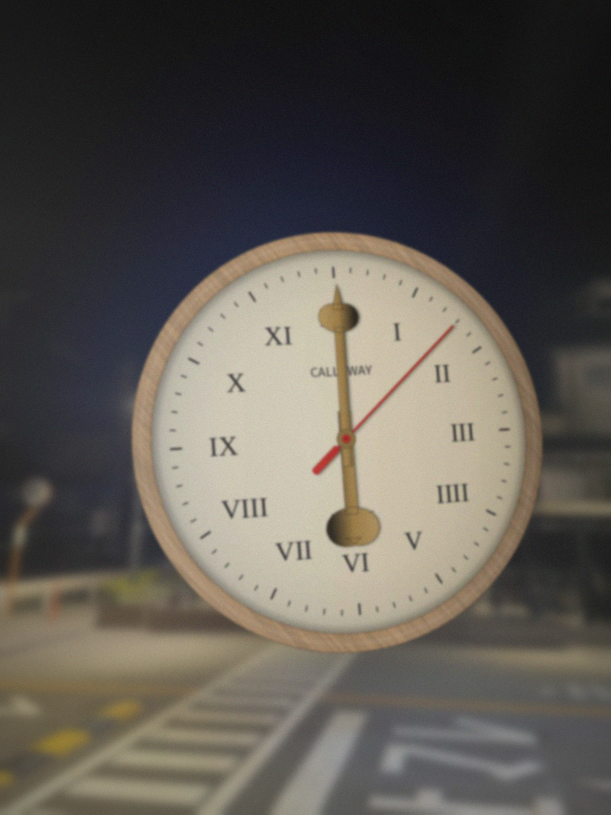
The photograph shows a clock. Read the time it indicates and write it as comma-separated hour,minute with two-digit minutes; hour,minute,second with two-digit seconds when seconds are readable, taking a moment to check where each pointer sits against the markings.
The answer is 6,00,08
